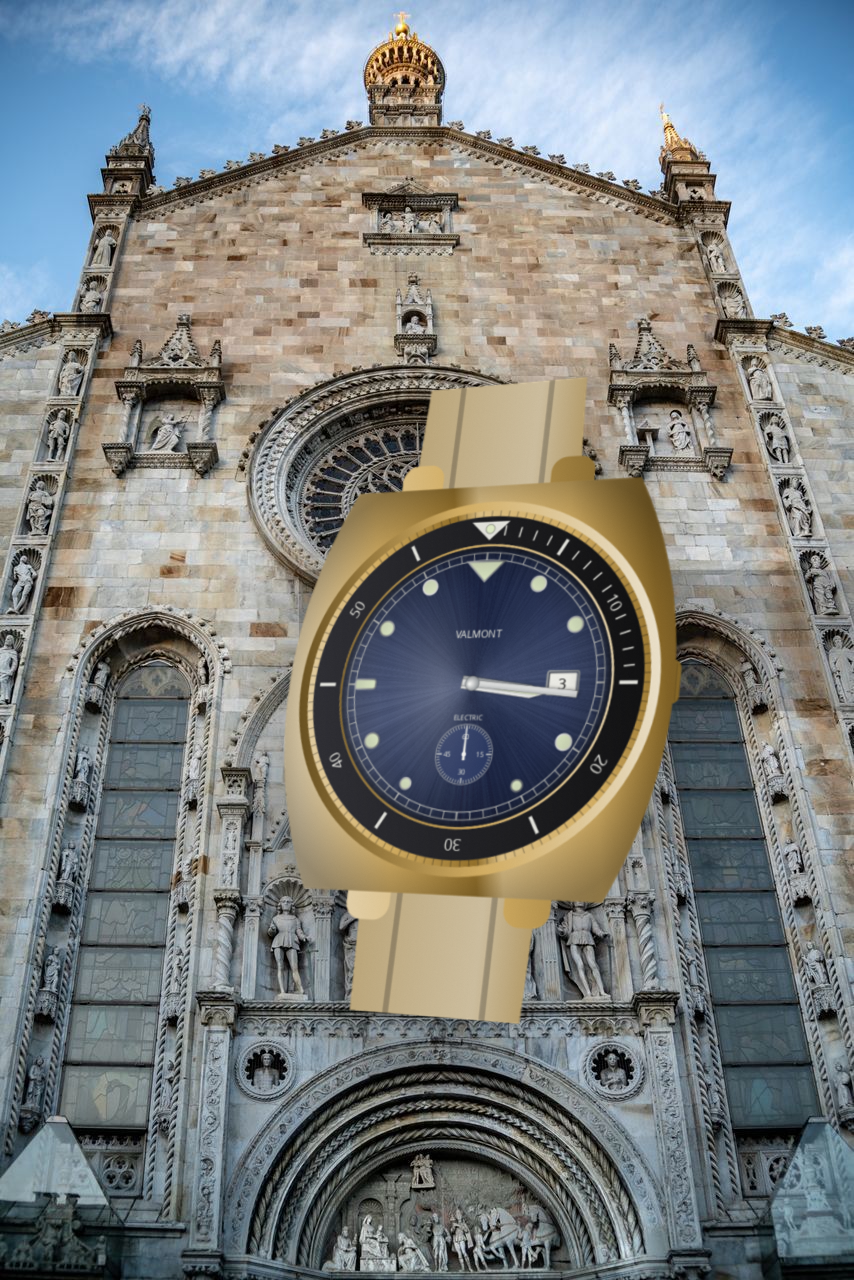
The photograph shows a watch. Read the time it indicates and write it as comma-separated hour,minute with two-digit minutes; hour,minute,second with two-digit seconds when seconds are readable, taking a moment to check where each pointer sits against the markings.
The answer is 3,16
